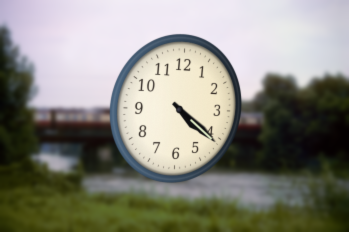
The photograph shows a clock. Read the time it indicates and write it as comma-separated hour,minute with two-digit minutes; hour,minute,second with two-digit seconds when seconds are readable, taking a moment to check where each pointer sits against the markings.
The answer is 4,21
